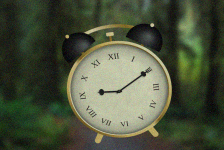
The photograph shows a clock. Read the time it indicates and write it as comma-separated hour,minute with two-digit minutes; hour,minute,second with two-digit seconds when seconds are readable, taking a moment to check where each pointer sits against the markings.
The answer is 9,10
